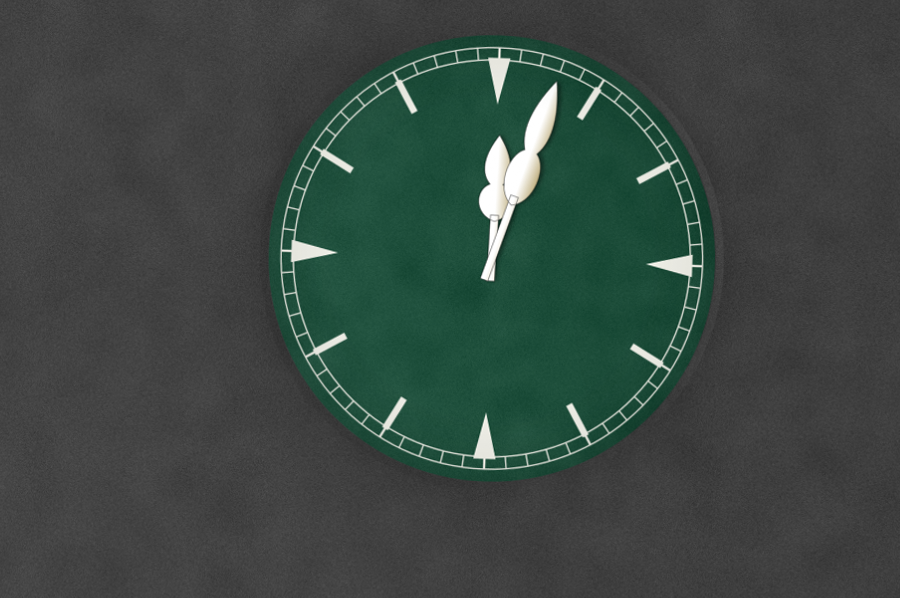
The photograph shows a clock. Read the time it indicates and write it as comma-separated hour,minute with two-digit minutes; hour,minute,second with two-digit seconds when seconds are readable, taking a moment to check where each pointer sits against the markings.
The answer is 12,03
